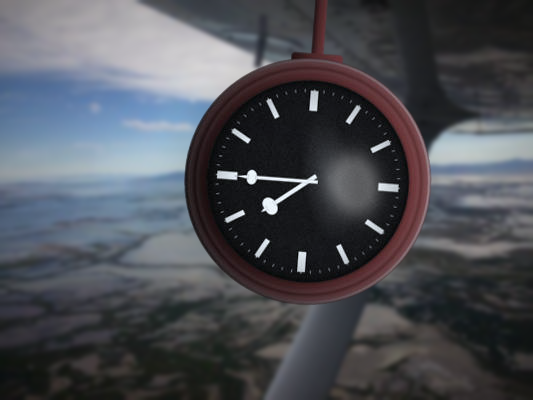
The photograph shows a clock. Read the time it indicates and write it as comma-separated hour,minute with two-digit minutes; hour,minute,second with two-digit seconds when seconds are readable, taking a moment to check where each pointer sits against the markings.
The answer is 7,45
